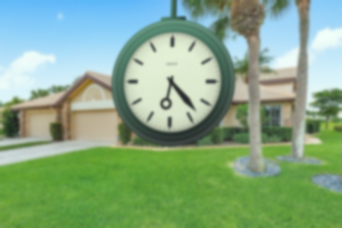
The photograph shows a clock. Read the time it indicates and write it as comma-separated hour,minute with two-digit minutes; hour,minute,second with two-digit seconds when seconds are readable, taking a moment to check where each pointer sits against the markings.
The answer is 6,23
